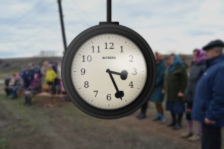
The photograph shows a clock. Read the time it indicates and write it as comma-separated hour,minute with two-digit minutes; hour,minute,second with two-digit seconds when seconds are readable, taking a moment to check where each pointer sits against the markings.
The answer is 3,26
